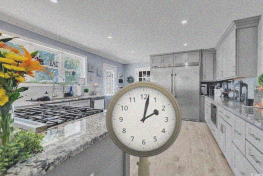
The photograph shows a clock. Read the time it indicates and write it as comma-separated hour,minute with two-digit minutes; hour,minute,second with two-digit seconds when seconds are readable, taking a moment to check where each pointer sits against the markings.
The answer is 2,02
